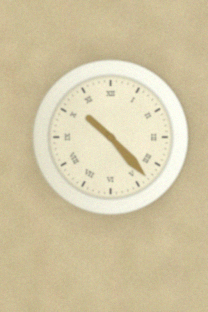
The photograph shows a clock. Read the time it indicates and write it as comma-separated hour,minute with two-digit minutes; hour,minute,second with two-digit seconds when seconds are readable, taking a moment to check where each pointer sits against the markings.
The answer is 10,23
